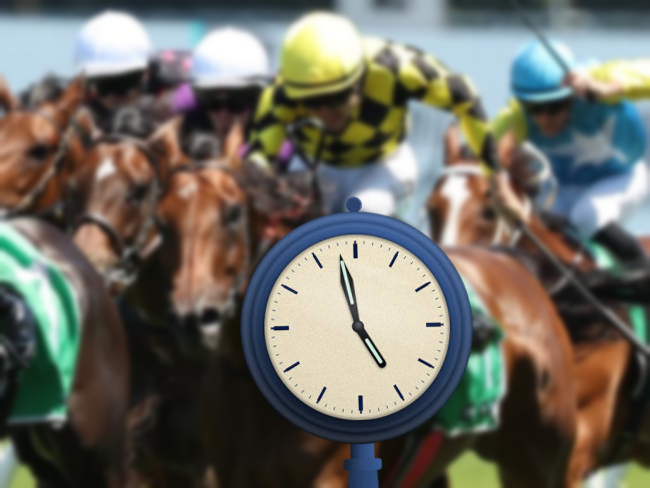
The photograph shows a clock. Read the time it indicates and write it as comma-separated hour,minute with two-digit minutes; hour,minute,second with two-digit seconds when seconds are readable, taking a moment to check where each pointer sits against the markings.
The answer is 4,58
